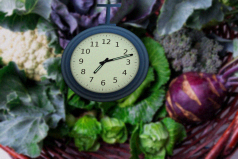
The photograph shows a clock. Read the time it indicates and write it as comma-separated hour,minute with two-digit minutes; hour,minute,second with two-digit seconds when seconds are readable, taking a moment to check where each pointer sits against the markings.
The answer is 7,12
